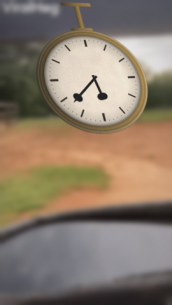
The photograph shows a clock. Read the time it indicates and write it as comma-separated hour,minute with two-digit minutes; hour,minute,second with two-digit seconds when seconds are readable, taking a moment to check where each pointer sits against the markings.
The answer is 5,38
